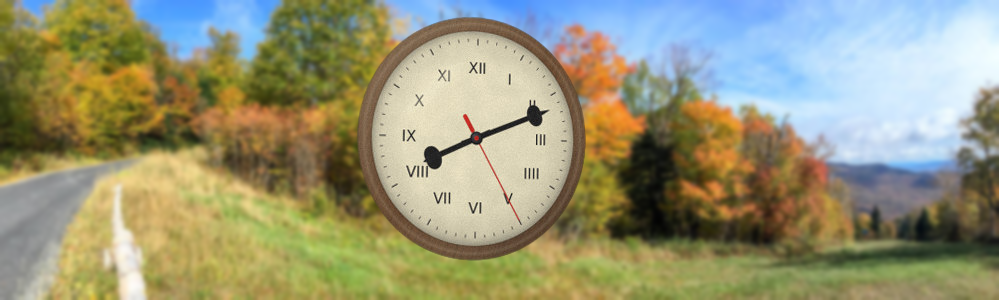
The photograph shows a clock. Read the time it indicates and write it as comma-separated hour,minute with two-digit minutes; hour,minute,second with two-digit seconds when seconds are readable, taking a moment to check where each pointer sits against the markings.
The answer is 8,11,25
